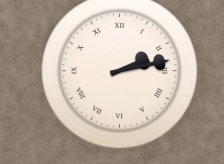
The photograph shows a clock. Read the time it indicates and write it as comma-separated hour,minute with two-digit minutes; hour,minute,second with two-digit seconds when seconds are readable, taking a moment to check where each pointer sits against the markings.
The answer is 2,13
